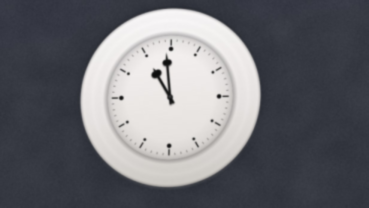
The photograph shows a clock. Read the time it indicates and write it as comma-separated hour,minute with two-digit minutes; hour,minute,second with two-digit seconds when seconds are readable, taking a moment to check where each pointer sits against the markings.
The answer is 10,59
